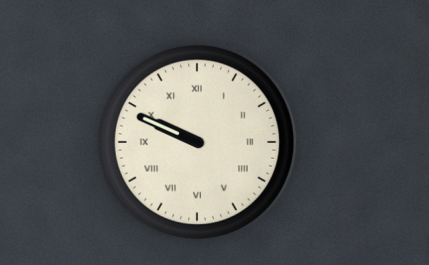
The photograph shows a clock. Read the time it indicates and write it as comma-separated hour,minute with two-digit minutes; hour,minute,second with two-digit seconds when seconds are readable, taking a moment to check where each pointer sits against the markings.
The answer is 9,49
